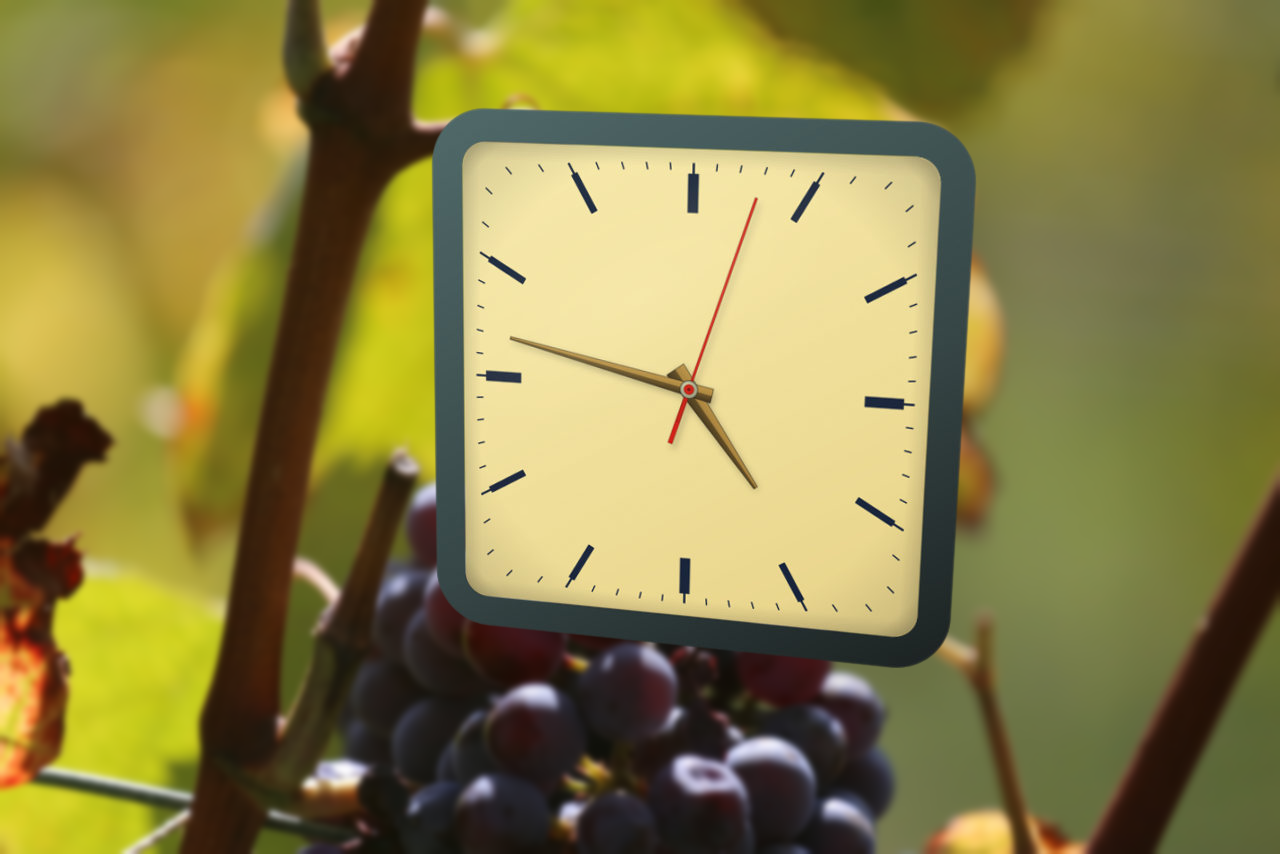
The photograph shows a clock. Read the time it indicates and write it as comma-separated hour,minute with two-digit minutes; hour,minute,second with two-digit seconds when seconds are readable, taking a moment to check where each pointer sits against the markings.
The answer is 4,47,03
